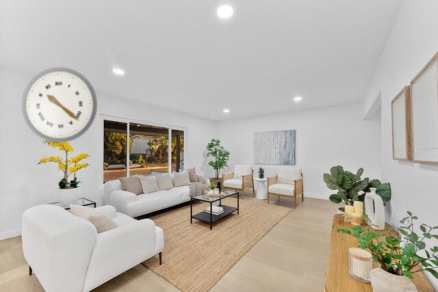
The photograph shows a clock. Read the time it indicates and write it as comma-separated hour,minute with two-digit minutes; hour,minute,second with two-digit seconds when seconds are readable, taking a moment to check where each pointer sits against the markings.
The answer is 10,22
